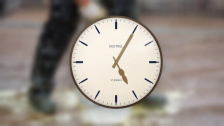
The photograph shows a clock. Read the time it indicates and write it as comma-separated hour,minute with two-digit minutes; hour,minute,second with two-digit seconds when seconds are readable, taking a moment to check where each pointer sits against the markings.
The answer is 5,05
